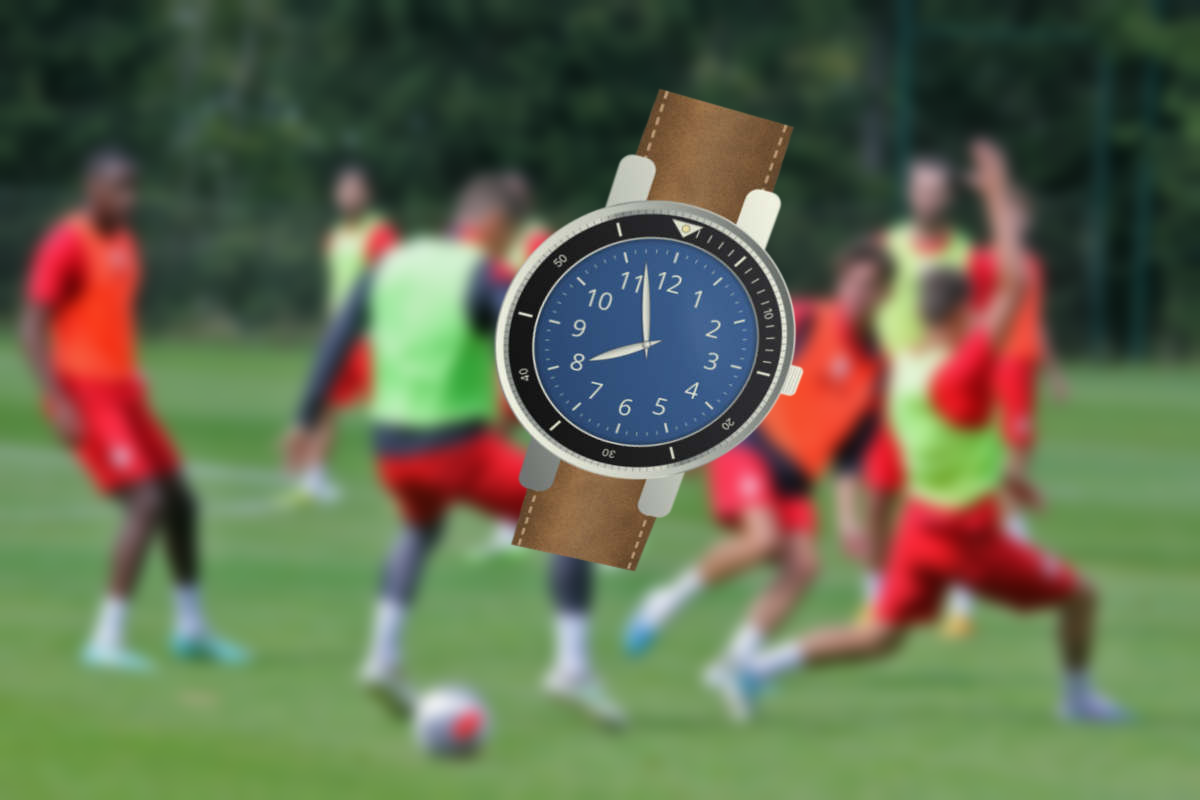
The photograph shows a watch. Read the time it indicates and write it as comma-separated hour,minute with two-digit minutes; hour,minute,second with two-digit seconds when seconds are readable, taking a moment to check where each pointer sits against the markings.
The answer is 7,57
